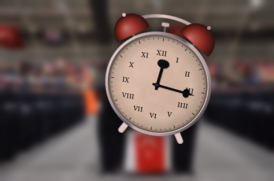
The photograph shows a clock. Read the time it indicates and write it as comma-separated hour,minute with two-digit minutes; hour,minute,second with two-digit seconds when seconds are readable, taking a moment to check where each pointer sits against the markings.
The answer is 12,16
